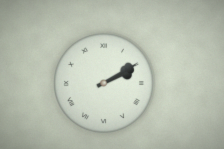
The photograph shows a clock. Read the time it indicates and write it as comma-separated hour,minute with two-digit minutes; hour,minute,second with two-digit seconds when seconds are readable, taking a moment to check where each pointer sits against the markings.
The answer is 2,10
